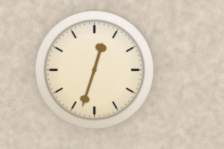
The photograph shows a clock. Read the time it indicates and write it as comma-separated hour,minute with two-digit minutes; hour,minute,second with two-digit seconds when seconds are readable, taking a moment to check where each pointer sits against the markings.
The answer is 12,33
